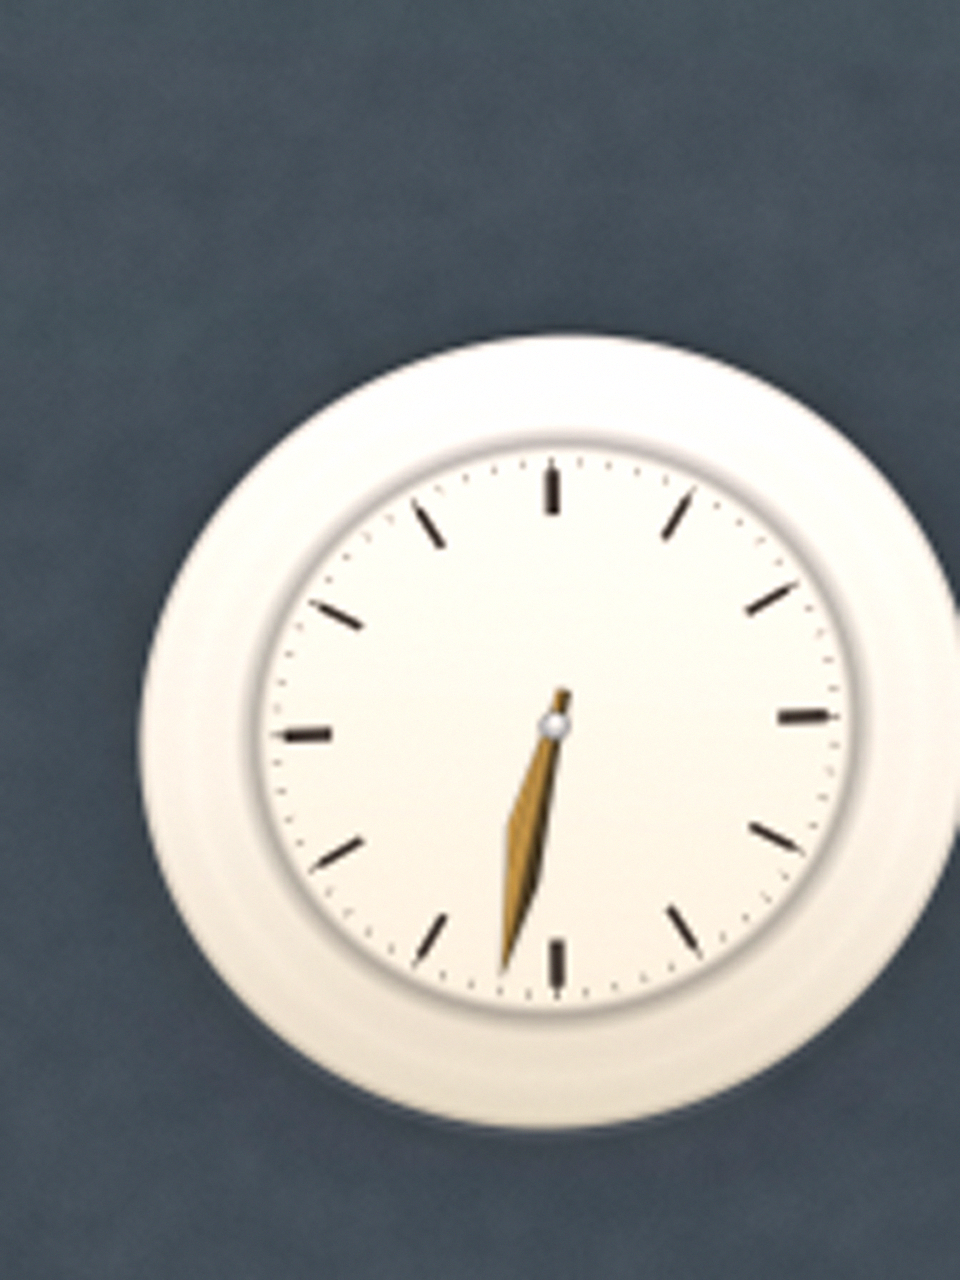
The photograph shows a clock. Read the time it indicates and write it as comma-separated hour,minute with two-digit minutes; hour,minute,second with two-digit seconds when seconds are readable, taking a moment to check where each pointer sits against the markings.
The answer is 6,32
